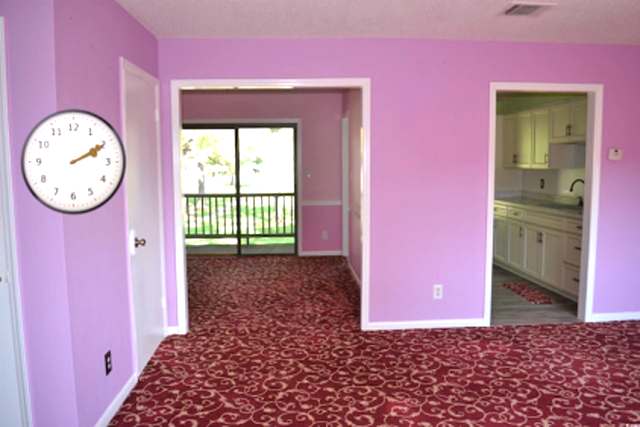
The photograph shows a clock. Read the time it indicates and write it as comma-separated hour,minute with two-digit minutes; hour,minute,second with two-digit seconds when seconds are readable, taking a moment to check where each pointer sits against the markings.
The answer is 2,10
